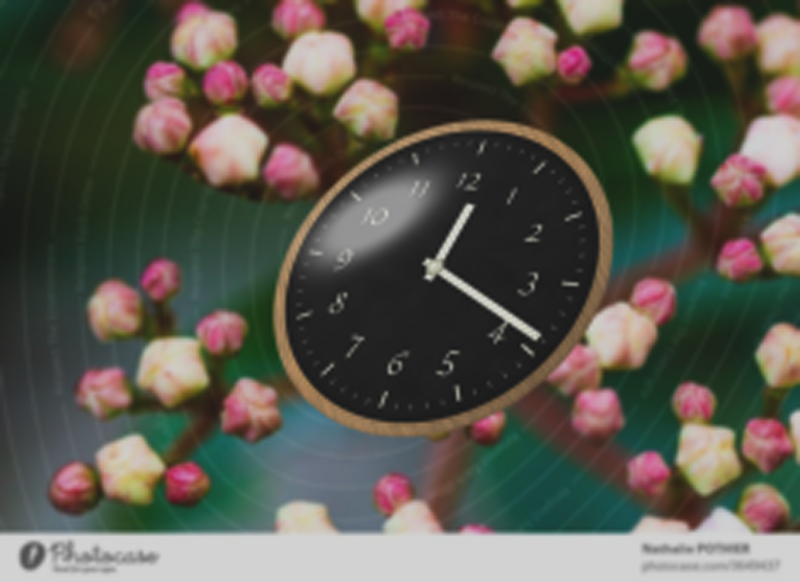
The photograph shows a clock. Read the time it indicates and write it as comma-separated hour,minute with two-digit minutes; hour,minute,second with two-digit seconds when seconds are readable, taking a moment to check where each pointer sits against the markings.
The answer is 12,19
